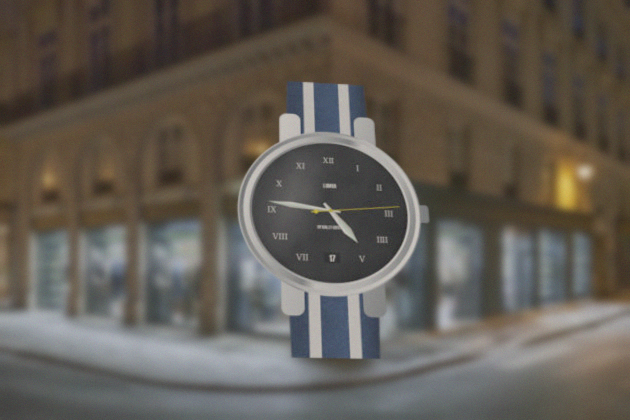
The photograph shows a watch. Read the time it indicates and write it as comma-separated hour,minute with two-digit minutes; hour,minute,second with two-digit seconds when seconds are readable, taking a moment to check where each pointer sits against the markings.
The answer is 4,46,14
